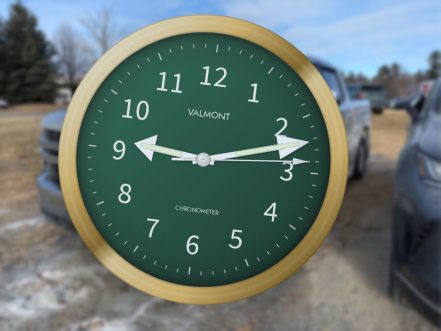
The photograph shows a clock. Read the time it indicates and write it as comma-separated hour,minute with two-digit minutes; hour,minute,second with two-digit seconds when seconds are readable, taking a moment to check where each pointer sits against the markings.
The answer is 9,12,14
